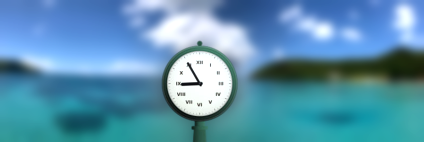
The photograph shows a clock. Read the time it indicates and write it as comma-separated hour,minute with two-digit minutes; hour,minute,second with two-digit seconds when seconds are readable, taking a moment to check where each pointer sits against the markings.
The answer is 8,55
